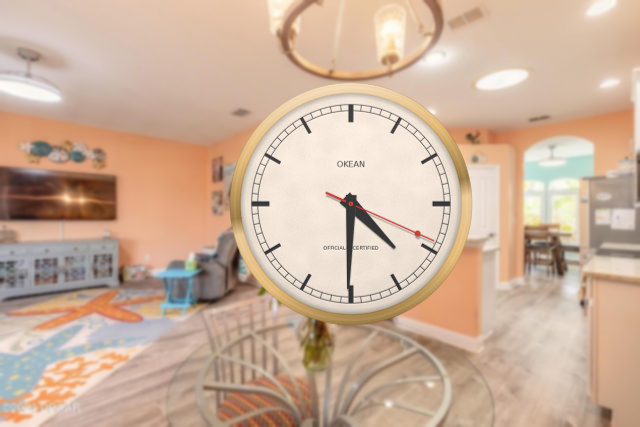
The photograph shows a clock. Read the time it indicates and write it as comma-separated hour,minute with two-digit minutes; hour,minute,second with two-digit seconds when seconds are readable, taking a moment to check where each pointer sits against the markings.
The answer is 4,30,19
